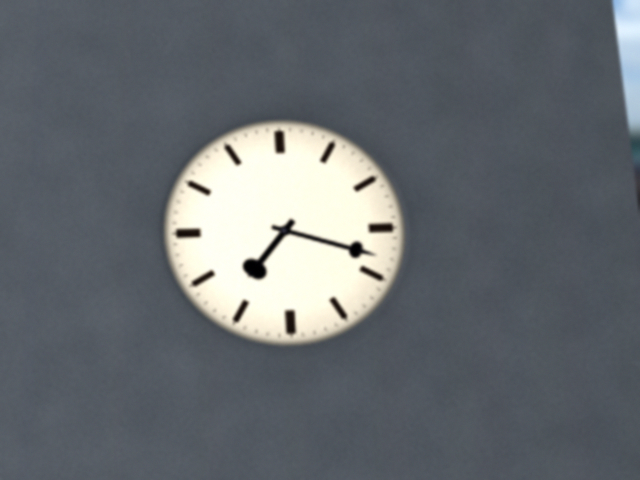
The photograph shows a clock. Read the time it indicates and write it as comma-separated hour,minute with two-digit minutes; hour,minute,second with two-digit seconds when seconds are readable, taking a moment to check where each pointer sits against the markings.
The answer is 7,18
